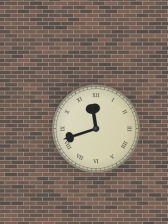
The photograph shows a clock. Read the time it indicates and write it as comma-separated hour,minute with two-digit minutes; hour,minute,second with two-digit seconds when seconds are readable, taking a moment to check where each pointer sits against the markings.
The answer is 11,42
